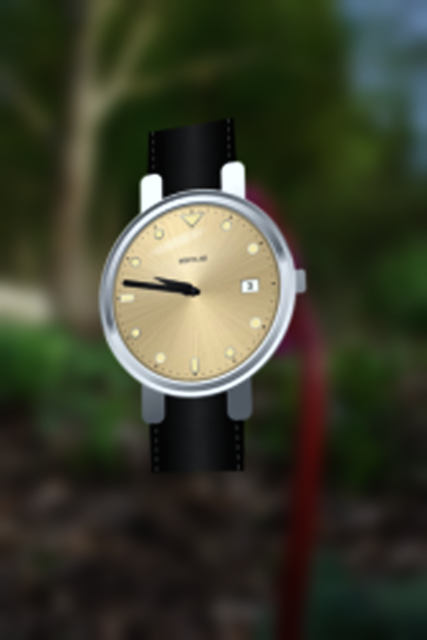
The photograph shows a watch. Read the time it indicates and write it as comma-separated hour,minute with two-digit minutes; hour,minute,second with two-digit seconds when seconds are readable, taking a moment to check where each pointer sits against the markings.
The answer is 9,47
